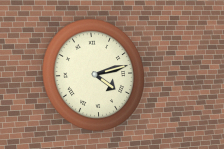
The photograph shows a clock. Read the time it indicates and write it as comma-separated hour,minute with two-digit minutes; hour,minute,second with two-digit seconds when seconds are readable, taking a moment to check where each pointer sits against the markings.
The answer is 4,13
